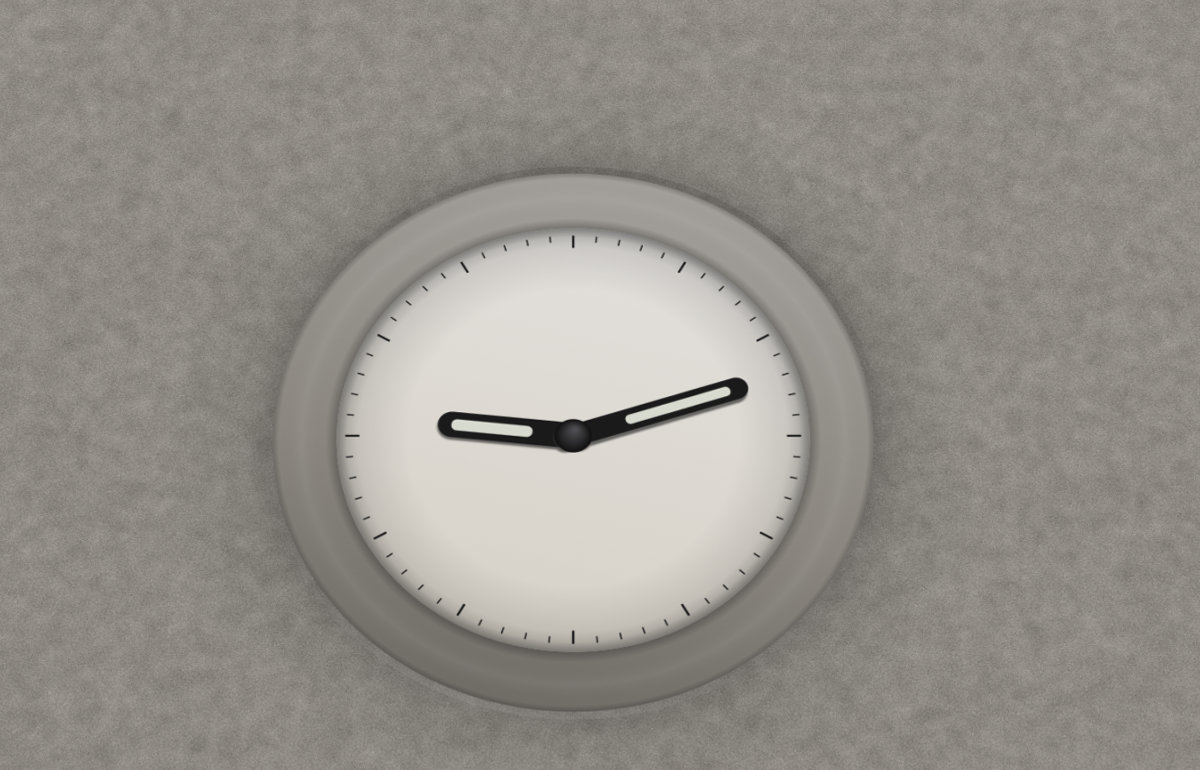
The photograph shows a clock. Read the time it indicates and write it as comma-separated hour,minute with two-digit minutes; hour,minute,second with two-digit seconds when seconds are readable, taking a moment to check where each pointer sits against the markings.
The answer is 9,12
